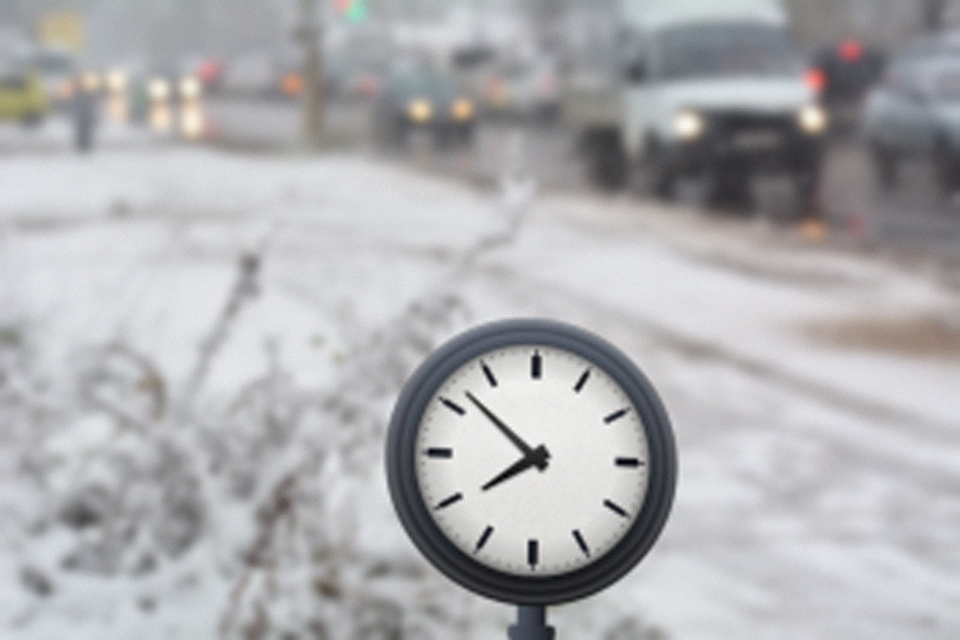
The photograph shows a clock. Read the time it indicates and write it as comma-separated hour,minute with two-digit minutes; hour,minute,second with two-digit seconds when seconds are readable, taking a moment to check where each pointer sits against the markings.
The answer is 7,52
